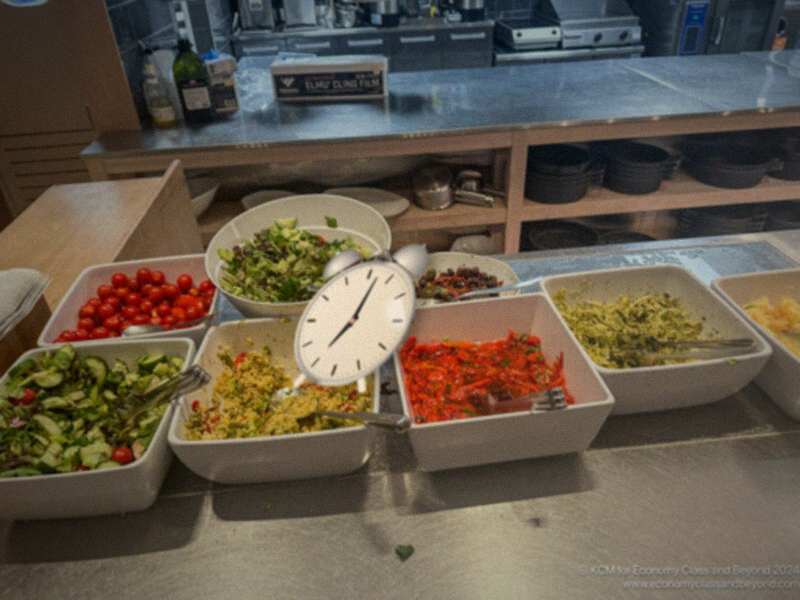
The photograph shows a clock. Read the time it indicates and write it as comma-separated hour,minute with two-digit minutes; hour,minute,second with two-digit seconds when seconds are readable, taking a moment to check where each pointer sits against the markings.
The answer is 7,02
